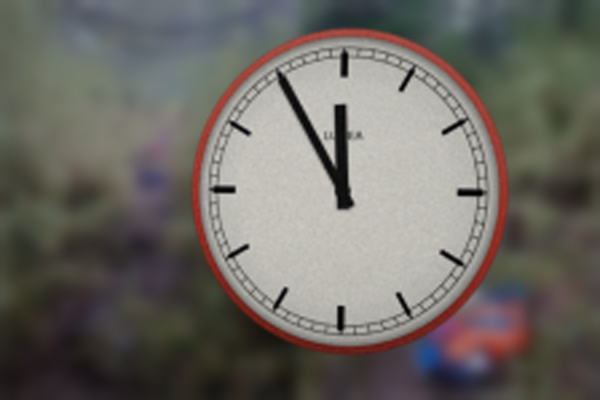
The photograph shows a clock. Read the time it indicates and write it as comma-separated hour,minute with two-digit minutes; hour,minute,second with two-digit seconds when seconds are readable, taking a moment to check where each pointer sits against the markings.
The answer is 11,55
